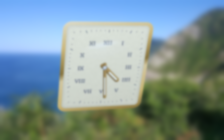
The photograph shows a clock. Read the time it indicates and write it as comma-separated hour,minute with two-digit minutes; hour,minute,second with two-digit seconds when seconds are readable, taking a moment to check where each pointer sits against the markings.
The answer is 4,29
